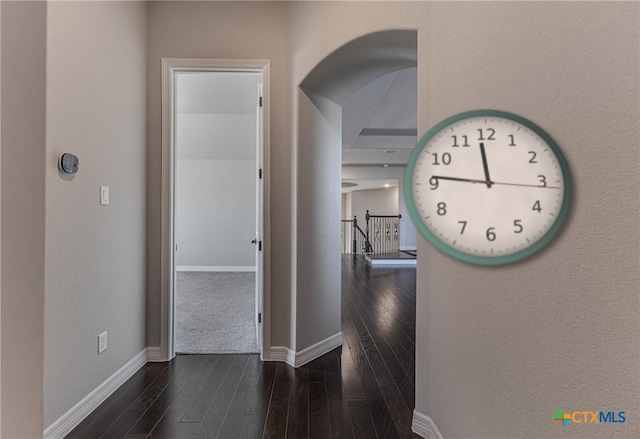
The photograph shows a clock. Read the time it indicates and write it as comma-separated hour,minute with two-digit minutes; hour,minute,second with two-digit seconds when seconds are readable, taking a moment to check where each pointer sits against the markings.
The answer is 11,46,16
